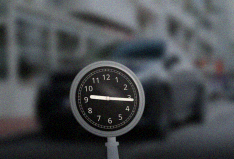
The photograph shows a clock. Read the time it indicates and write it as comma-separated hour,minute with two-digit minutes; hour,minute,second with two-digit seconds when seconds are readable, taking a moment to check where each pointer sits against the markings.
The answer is 9,16
